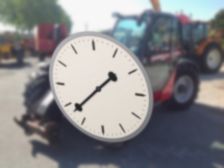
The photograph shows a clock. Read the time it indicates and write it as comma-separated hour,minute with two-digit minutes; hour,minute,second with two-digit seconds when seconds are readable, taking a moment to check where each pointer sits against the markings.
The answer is 1,38
